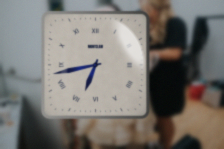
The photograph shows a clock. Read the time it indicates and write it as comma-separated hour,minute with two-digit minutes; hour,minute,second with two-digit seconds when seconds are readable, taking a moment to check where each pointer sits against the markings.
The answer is 6,43
